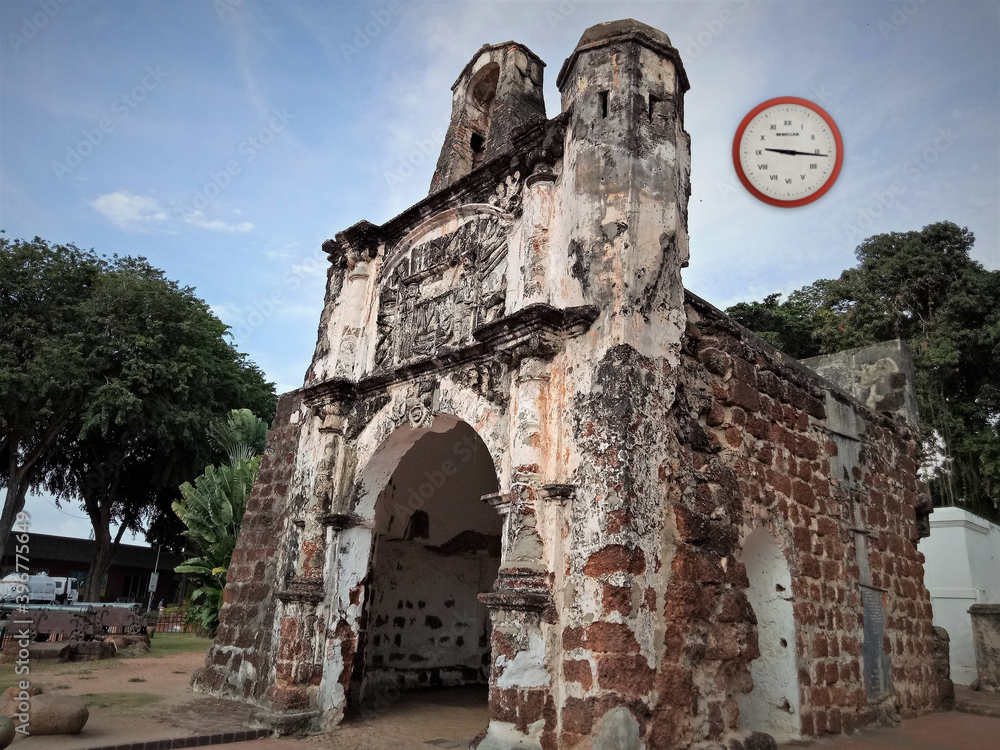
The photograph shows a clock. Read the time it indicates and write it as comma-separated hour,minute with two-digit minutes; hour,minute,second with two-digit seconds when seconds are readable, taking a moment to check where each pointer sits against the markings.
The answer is 9,16
